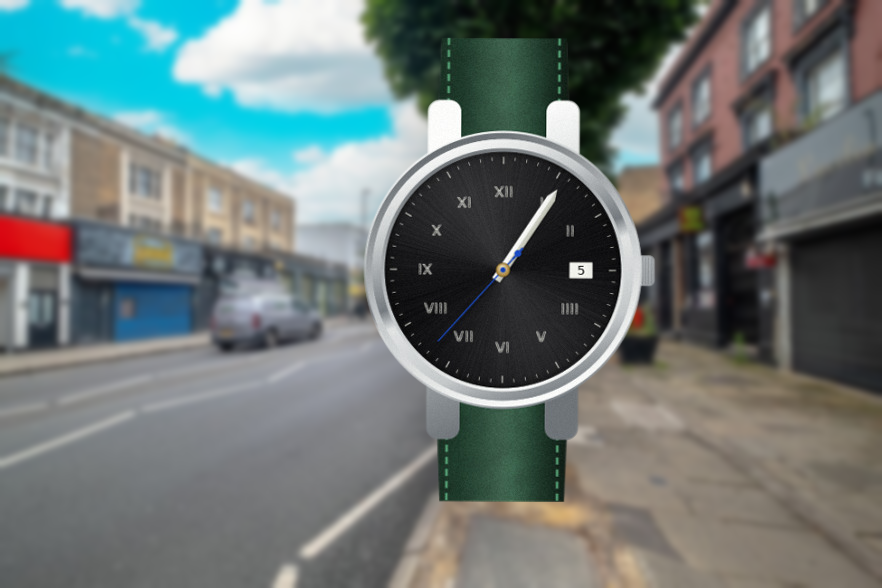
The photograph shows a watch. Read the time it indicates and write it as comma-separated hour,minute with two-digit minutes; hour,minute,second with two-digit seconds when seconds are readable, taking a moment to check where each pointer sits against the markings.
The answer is 1,05,37
